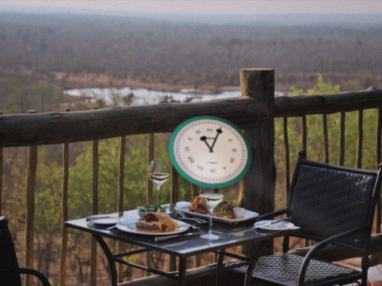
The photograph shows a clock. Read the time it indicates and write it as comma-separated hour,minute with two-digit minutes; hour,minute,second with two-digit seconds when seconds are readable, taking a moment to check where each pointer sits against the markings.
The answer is 11,04
